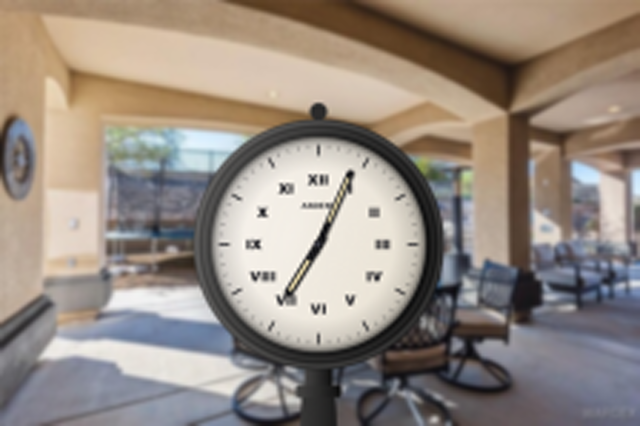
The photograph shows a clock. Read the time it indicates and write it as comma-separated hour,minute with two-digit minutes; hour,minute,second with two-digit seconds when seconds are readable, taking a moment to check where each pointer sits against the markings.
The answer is 7,04
